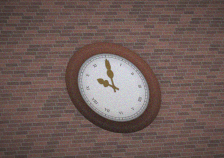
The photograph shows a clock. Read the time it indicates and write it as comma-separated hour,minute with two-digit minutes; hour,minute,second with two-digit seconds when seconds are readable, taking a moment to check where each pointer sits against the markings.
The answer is 10,00
